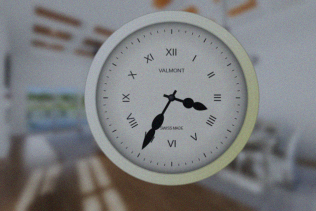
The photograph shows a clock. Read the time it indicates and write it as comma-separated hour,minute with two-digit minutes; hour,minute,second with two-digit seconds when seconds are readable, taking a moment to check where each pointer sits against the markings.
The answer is 3,35
